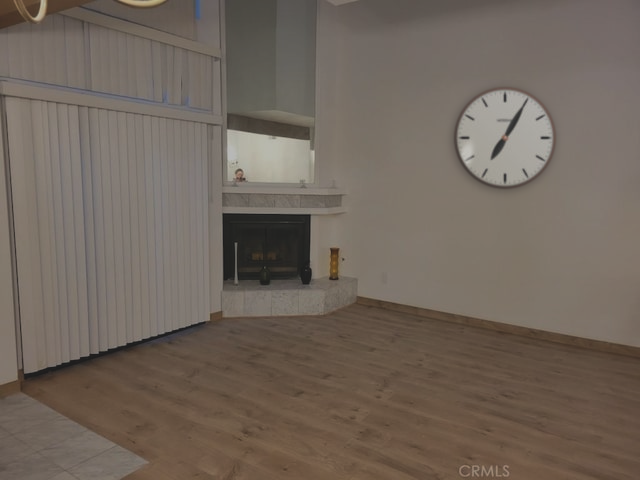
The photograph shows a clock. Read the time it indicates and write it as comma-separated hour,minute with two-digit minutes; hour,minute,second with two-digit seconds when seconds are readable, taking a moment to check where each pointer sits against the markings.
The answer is 7,05
